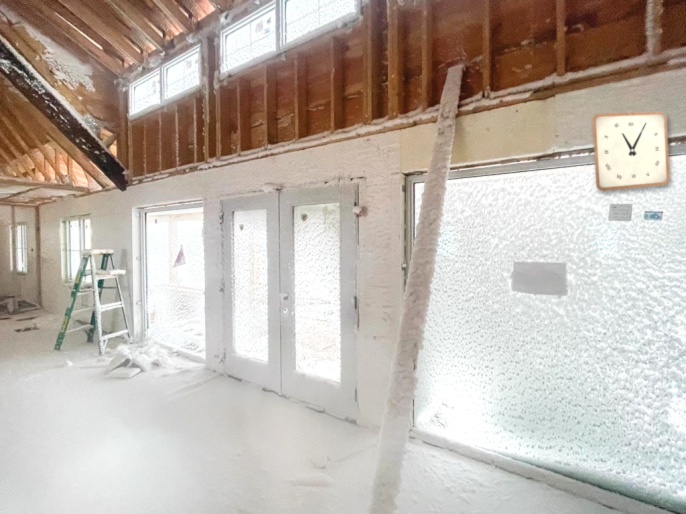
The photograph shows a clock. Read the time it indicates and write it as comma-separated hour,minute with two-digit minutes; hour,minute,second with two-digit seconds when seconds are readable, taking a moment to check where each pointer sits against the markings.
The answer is 11,05
